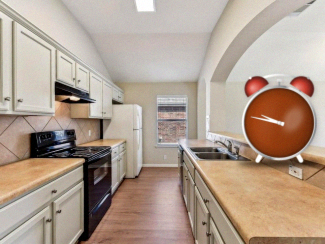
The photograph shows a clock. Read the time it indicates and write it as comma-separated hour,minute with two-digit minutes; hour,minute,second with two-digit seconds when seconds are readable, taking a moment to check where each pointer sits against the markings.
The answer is 9,47
